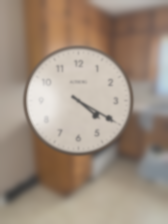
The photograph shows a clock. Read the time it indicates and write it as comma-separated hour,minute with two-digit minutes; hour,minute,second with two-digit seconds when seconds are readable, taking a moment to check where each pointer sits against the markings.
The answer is 4,20
